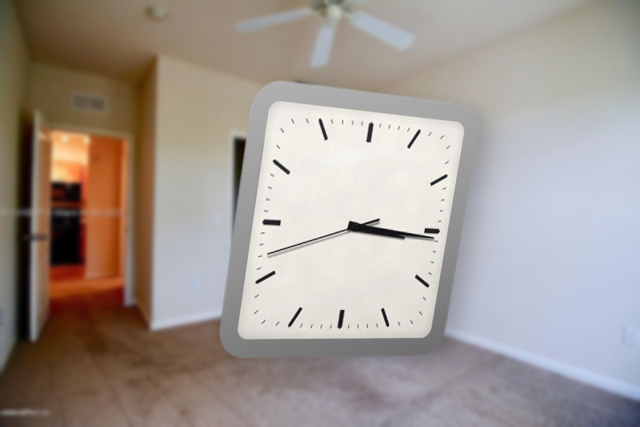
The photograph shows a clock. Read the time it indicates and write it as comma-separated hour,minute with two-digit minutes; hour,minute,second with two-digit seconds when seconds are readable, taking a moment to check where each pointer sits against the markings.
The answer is 3,15,42
